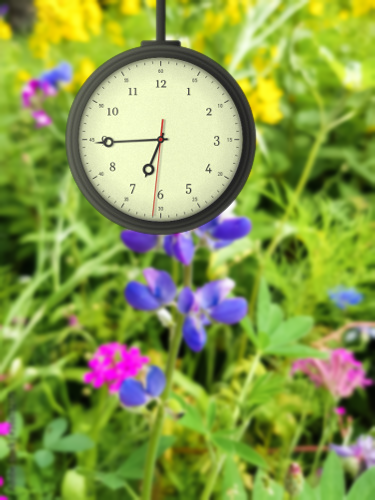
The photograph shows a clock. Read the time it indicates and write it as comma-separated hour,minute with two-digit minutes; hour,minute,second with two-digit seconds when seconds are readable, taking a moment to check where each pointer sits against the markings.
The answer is 6,44,31
